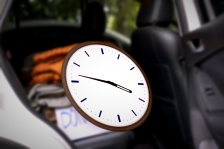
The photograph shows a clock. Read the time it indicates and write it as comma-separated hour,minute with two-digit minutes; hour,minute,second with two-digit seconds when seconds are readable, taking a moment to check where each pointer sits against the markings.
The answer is 3,47
